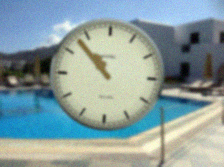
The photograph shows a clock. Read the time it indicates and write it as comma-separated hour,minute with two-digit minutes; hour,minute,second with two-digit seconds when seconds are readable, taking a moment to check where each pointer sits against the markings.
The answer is 10,53
